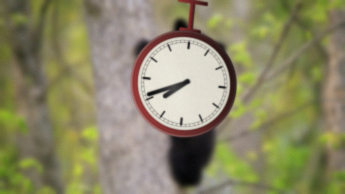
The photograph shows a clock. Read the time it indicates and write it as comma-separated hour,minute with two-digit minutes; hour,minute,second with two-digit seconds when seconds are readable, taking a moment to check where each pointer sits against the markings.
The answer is 7,41
